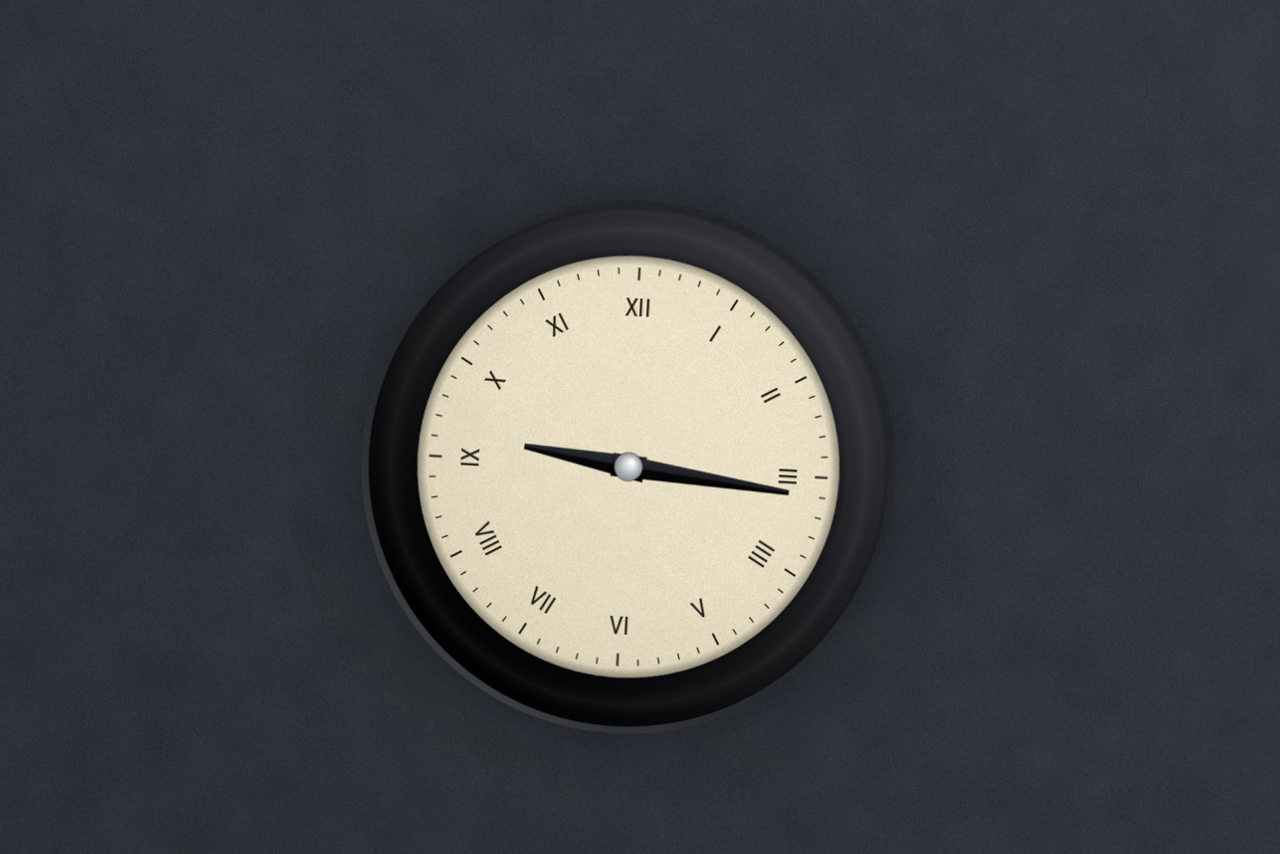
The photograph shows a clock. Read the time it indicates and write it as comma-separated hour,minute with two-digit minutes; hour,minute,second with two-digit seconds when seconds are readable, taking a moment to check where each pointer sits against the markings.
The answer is 9,16
